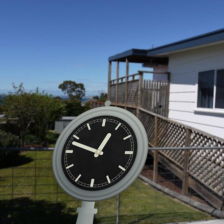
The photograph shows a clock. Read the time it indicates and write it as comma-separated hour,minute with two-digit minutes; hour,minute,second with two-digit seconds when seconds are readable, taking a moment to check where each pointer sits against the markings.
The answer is 12,48
